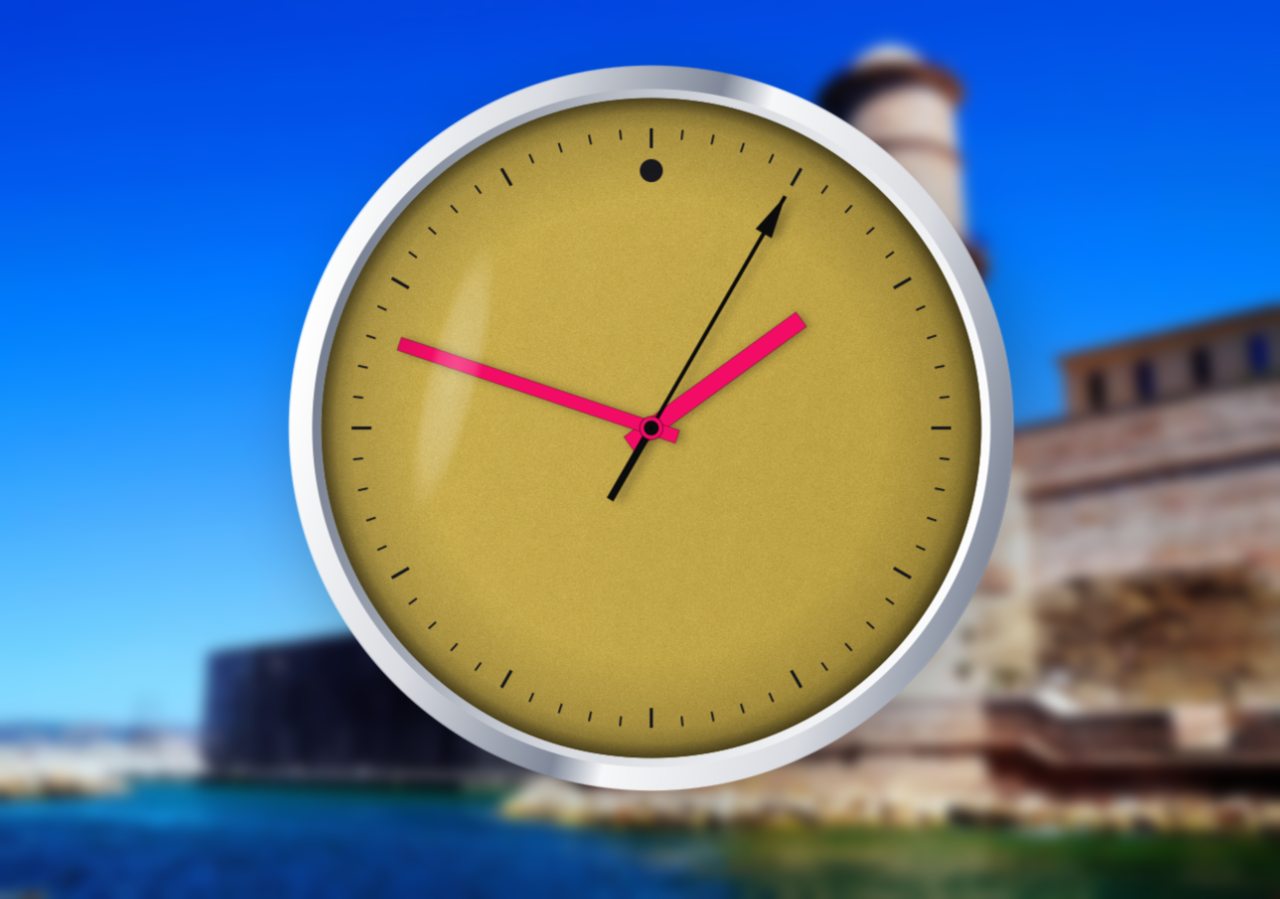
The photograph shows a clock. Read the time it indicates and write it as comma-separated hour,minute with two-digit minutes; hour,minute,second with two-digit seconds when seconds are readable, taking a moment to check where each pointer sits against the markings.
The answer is 1,48,05
